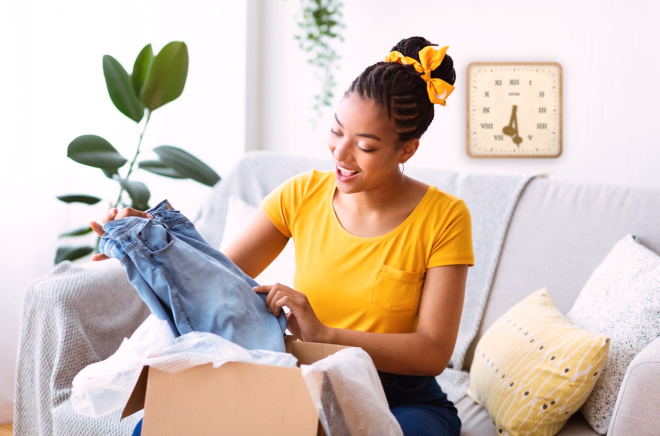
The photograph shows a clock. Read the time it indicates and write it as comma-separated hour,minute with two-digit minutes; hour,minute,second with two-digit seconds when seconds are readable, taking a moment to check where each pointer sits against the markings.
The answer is 6,29
